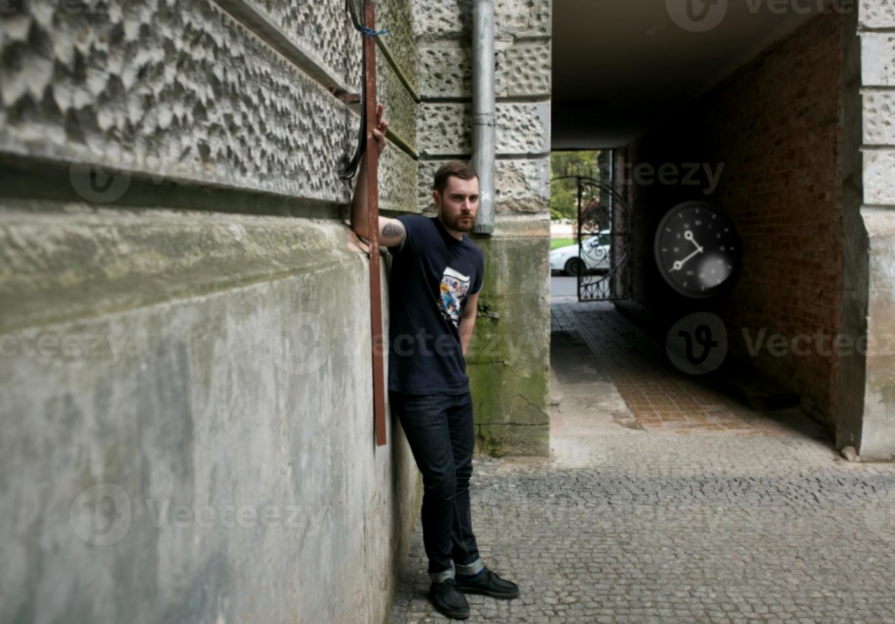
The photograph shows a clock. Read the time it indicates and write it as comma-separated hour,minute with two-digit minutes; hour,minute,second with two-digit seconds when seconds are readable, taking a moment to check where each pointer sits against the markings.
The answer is 10,40
